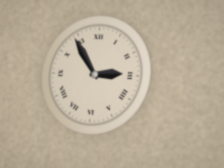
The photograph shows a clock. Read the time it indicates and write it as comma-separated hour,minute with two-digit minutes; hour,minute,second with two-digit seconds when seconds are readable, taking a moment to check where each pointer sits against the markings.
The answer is 2,54
